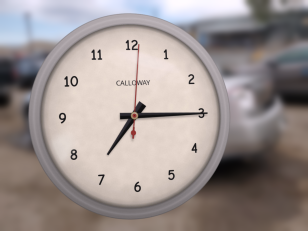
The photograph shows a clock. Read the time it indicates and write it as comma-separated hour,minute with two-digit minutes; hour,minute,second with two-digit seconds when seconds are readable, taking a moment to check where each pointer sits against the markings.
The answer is 7,15,01
